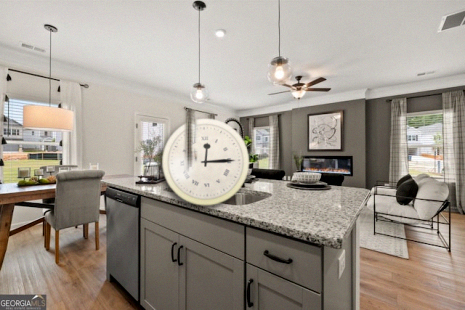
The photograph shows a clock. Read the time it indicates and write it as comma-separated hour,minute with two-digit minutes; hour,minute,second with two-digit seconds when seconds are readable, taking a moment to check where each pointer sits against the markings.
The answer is 12,15
